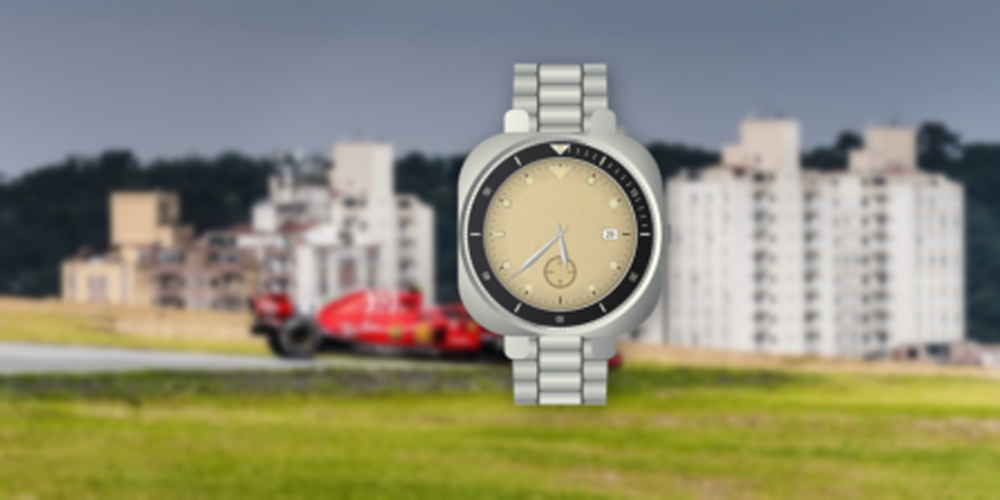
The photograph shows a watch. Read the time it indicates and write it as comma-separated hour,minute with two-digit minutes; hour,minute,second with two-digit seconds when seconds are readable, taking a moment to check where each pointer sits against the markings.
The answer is 5,38
